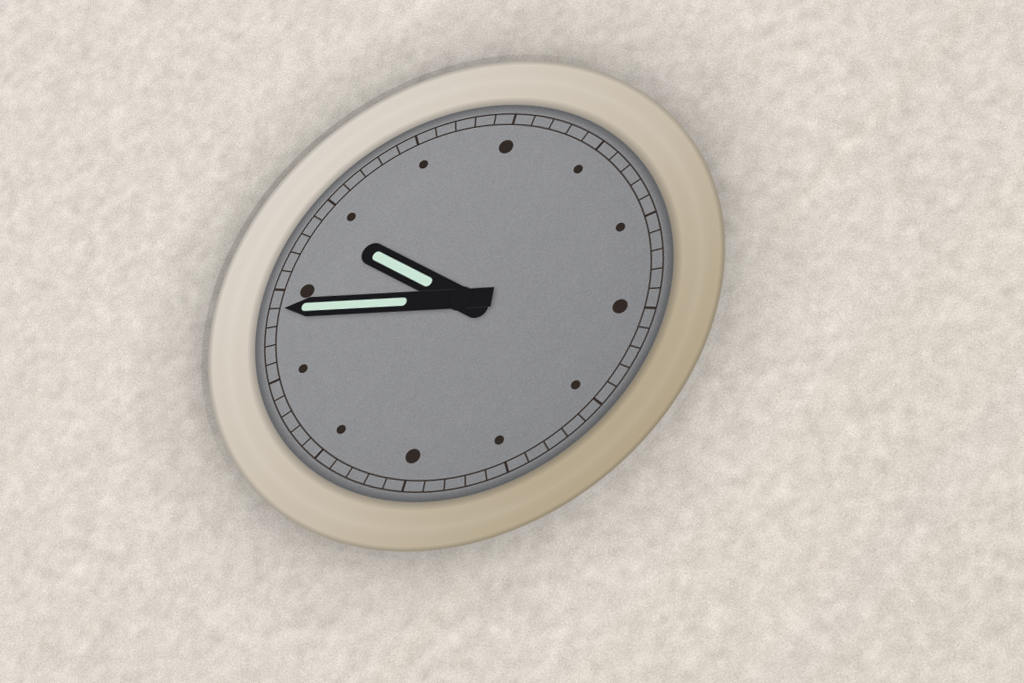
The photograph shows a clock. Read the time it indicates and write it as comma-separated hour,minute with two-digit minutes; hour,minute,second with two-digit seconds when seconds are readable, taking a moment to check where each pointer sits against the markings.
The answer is 9,44
